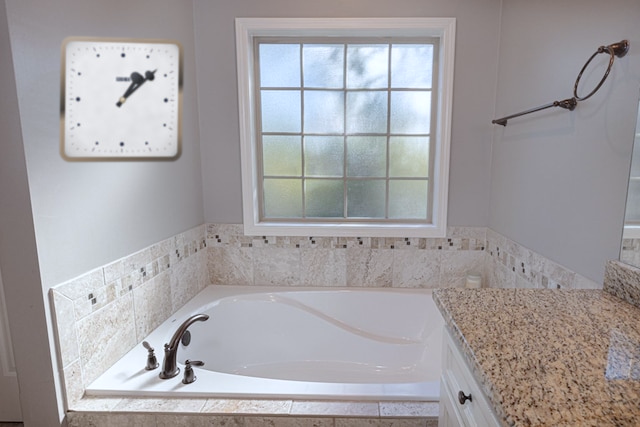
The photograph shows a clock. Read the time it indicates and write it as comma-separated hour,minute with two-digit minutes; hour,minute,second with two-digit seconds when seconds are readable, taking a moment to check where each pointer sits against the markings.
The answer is 1,08
